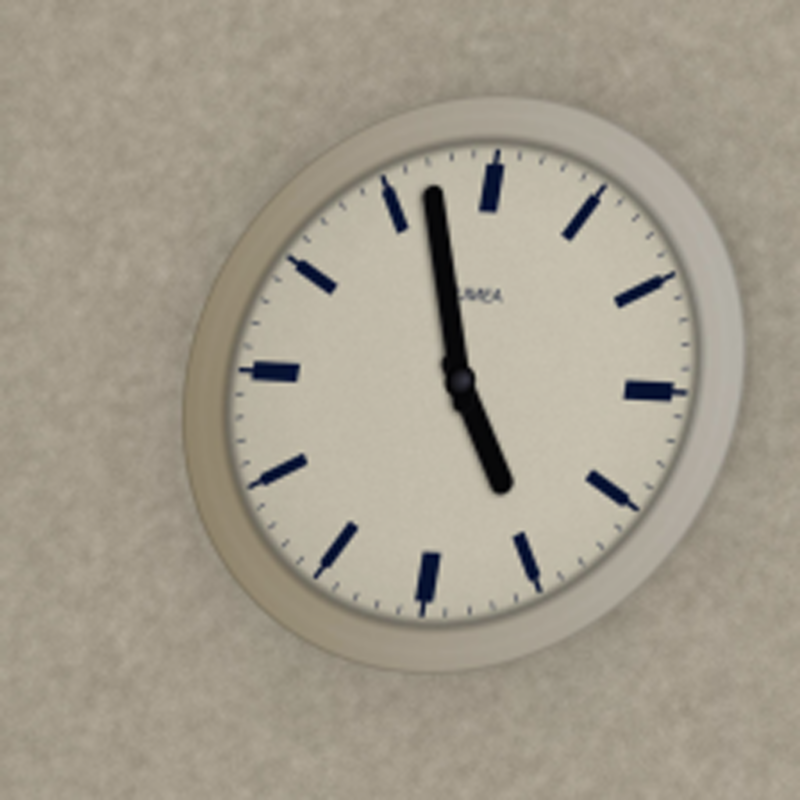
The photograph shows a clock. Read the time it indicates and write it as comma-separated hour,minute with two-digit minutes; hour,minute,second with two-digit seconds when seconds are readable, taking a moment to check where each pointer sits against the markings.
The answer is 4,57
